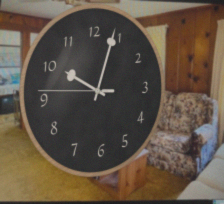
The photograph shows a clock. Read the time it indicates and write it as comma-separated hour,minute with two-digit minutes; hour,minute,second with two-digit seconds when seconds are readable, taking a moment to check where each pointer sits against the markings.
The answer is 10,03,46
